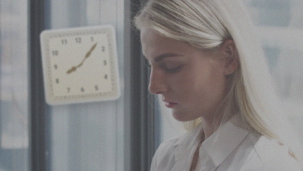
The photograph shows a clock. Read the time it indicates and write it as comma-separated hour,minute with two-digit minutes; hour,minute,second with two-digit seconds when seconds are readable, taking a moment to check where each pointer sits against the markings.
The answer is 8,07
